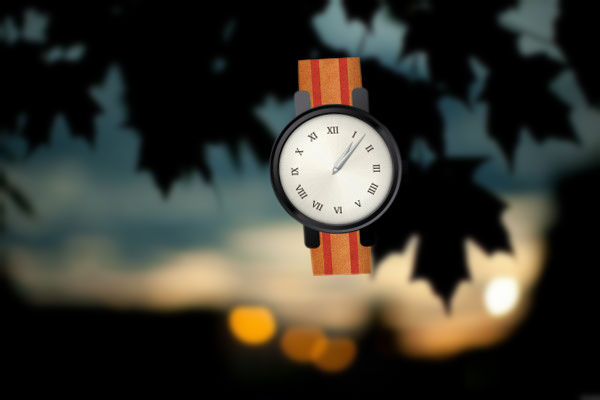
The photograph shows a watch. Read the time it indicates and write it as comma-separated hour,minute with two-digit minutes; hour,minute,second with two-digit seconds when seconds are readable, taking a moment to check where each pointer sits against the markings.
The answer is 1,07
